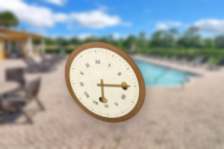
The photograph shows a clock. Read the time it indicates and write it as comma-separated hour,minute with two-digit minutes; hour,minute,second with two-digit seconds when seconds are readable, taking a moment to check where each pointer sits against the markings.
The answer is 6,15
